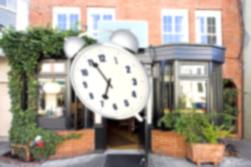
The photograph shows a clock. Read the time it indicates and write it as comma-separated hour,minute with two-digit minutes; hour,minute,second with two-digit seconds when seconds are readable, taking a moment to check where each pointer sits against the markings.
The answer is 6,56
